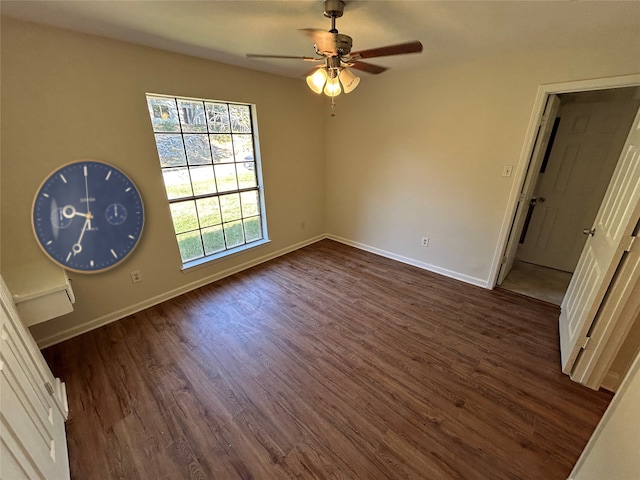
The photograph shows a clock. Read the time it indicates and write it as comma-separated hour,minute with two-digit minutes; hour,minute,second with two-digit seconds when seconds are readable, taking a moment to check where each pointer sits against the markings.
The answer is 9,34
